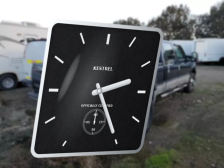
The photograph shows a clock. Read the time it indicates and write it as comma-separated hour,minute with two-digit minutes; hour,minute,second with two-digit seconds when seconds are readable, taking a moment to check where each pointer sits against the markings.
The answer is 2,25
